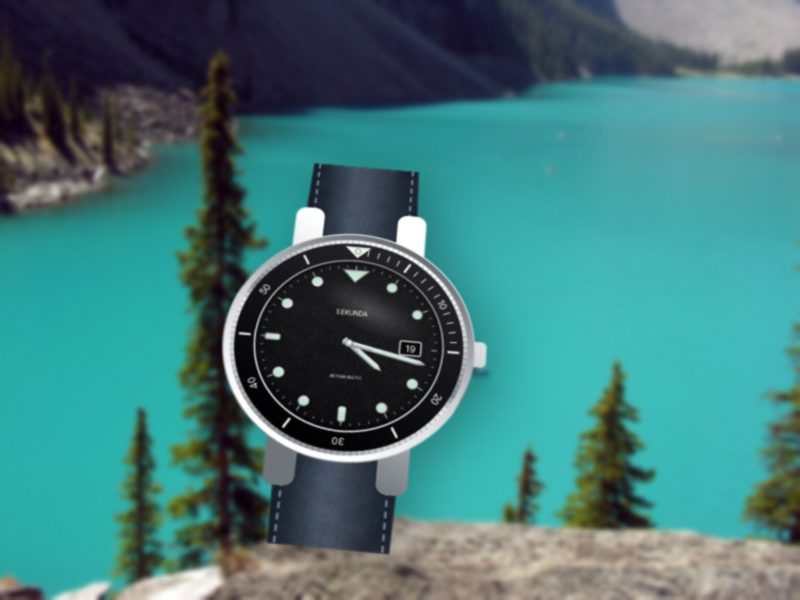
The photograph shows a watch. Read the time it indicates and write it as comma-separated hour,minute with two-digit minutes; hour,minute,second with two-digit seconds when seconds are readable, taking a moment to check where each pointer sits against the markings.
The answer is 4,17
